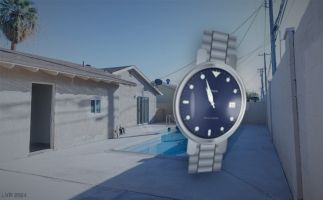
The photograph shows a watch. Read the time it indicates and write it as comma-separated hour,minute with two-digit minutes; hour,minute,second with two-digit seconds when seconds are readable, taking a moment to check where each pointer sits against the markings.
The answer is 10,56
